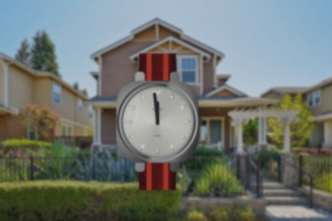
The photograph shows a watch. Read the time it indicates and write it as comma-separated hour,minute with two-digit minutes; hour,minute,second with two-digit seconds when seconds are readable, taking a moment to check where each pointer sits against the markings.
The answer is 11,59
